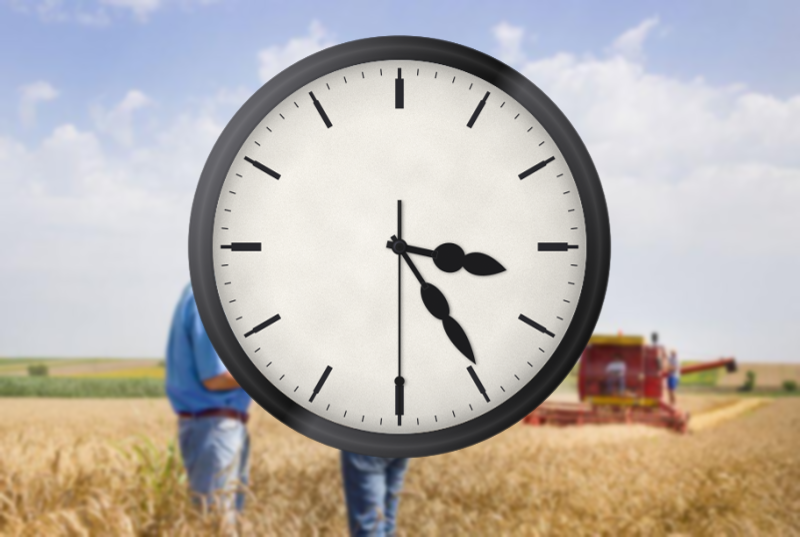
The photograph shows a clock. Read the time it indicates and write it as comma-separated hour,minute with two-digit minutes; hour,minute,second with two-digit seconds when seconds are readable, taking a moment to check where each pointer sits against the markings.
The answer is 3,24,30
